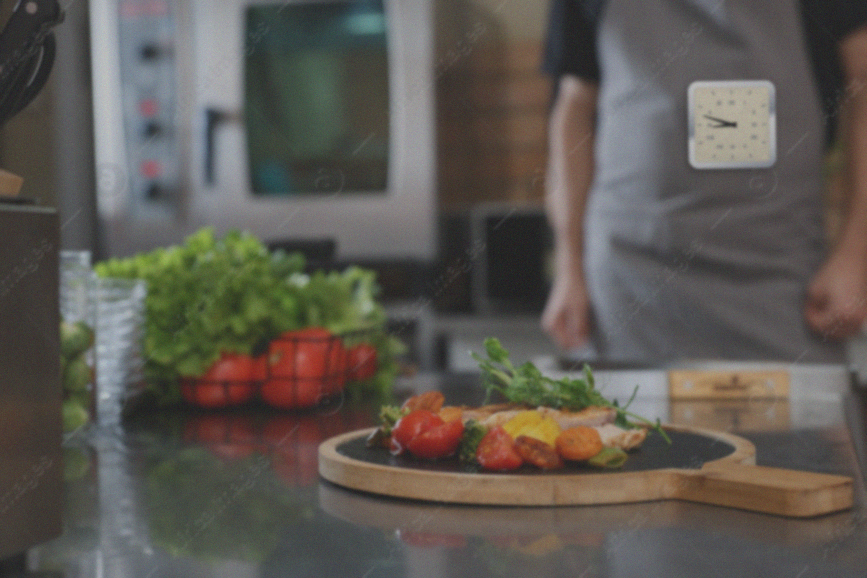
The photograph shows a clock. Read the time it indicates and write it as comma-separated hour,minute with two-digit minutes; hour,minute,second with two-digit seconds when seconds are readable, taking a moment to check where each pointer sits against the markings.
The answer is 8,48
